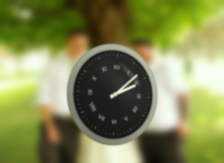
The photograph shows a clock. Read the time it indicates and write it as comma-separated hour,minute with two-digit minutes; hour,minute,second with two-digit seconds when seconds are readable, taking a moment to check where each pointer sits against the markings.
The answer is 2,08
